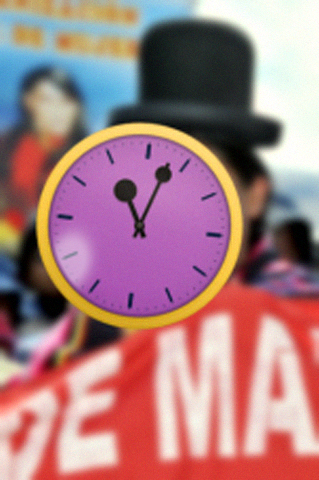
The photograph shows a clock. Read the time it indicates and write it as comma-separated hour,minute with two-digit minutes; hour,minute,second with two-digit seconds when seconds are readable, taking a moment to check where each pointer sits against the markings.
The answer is 11,03
